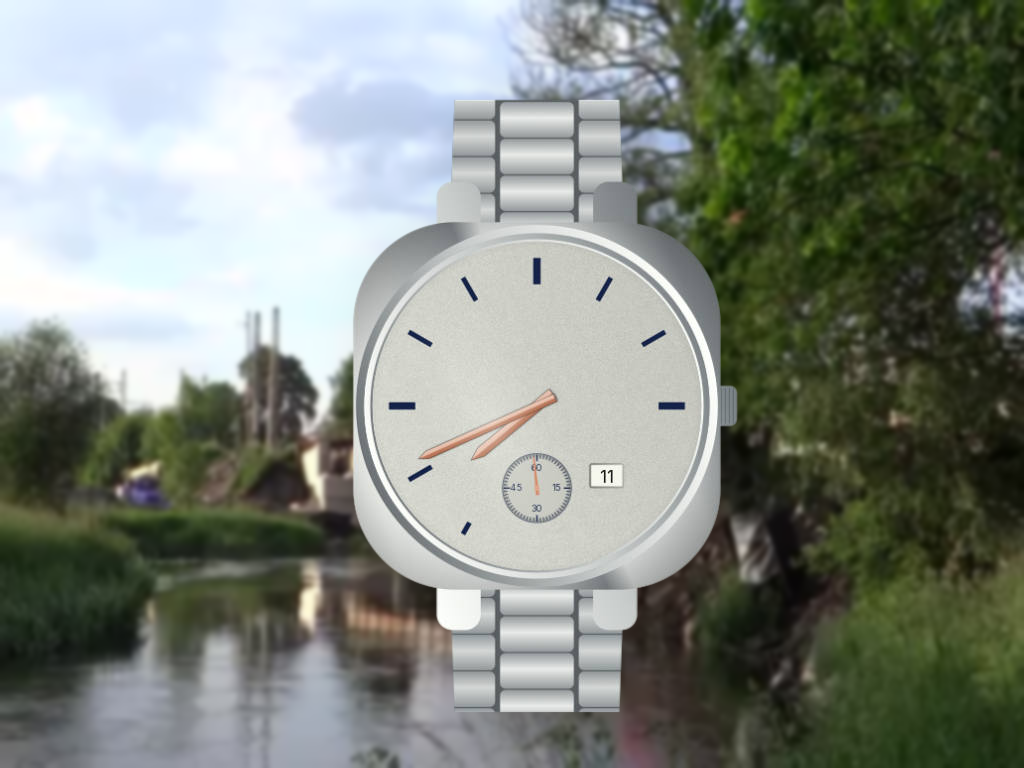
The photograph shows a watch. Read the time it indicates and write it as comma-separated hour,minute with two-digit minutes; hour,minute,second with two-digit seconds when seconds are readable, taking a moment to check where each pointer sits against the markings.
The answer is 7,40,59
